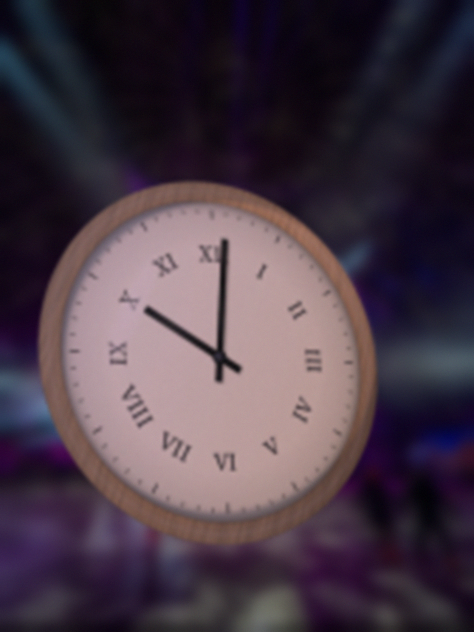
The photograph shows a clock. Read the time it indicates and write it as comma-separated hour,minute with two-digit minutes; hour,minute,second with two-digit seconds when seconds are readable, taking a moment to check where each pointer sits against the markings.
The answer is 10,01
